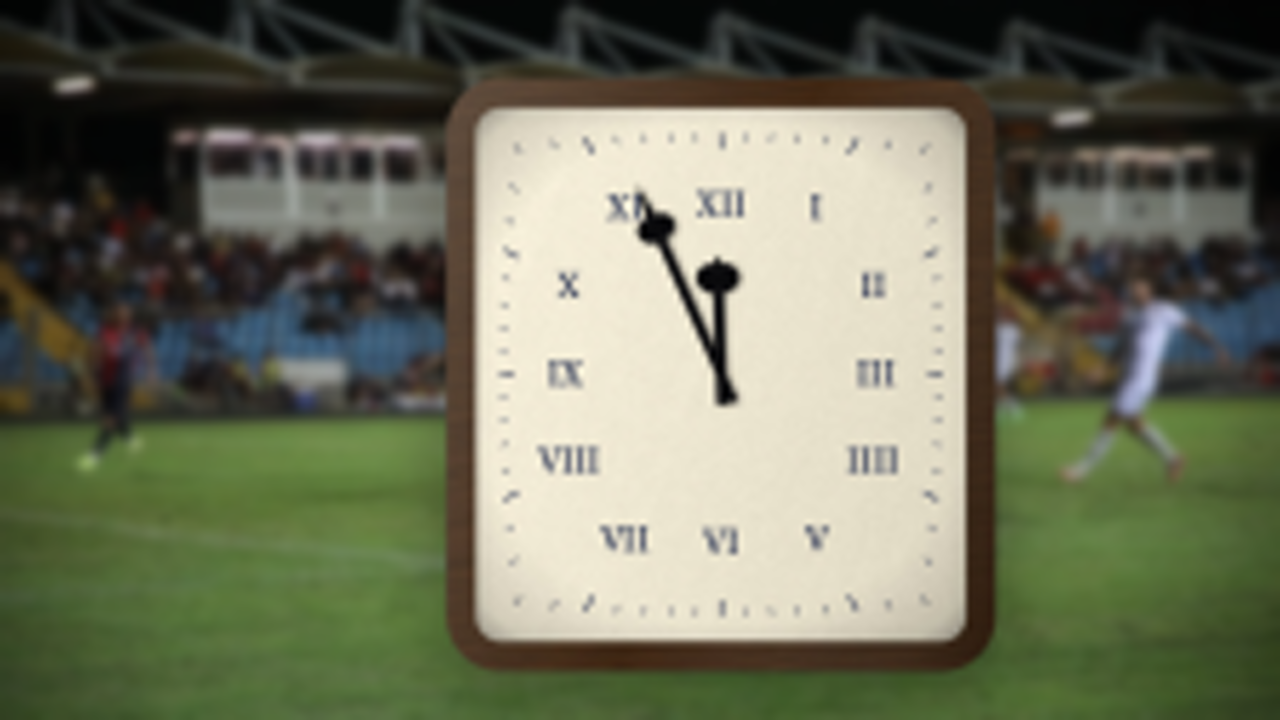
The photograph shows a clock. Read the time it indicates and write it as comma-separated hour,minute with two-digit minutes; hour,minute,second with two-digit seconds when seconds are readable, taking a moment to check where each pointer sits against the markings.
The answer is 11,56
